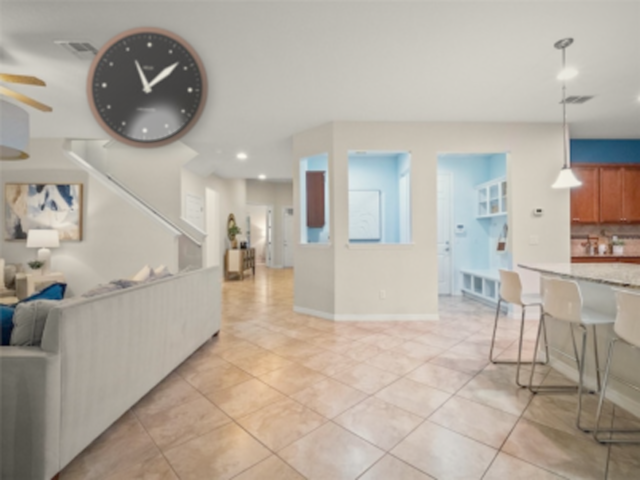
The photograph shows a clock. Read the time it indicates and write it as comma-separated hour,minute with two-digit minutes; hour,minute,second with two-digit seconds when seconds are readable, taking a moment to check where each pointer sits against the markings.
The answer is 11,08
